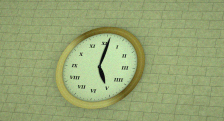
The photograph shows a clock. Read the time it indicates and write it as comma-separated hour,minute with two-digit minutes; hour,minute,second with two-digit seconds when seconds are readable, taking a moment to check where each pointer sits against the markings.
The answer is 5,01
